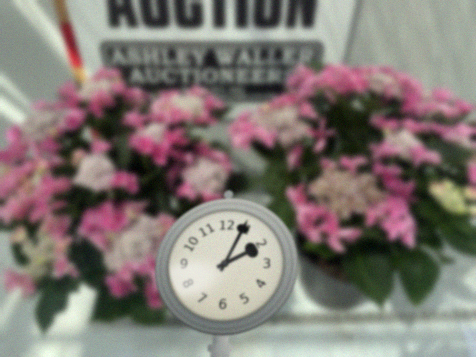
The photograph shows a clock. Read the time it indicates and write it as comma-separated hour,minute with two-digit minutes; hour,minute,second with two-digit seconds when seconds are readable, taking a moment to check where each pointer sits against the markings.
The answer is 2,04
